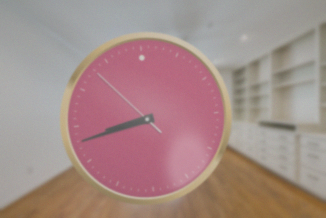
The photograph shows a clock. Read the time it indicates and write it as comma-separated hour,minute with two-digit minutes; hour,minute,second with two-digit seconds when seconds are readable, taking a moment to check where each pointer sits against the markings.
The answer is 8,42,53
